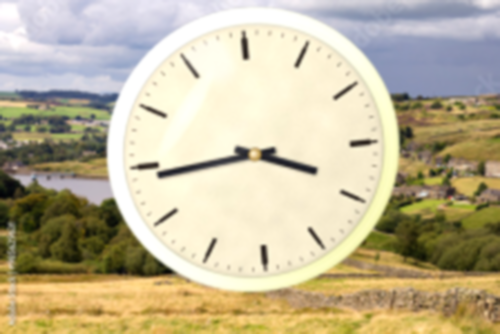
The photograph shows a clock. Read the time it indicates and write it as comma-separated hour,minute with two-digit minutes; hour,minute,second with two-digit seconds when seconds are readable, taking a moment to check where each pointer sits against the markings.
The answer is 3,44
